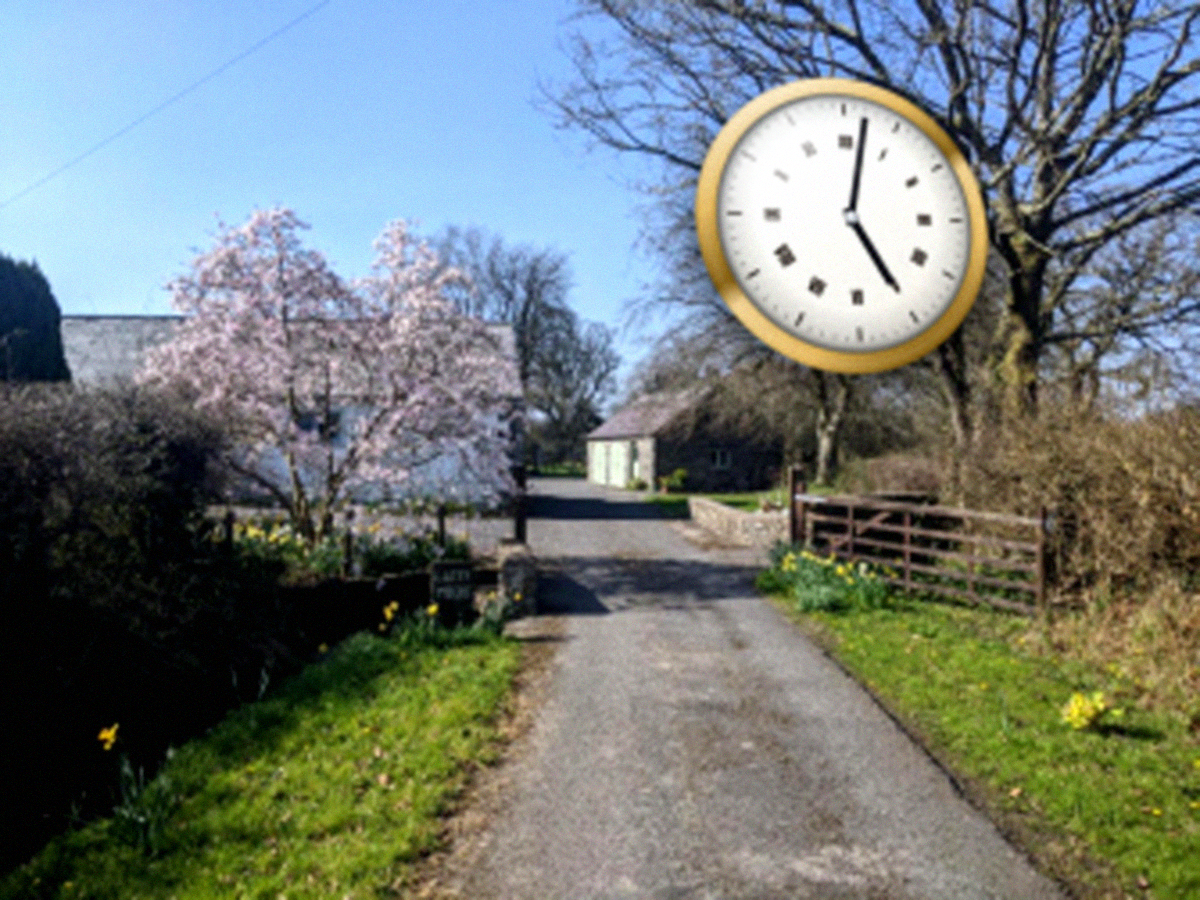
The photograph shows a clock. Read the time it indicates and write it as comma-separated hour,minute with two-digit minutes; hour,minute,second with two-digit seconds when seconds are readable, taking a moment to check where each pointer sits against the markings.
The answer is 5,02
